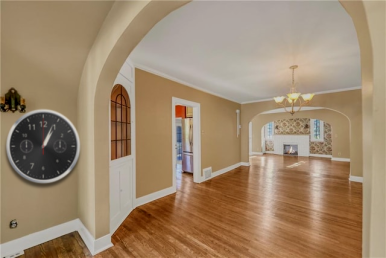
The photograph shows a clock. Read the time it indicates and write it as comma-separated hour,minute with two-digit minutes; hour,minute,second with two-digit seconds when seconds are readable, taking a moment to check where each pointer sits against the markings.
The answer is 1,04
